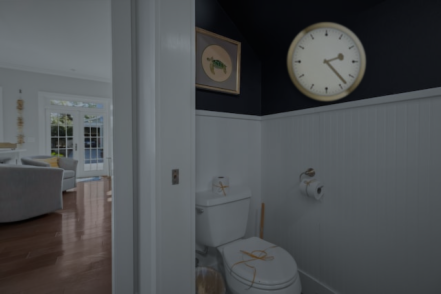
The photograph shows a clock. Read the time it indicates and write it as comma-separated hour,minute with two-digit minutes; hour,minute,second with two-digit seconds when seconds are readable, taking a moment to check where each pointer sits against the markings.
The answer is 2,23
